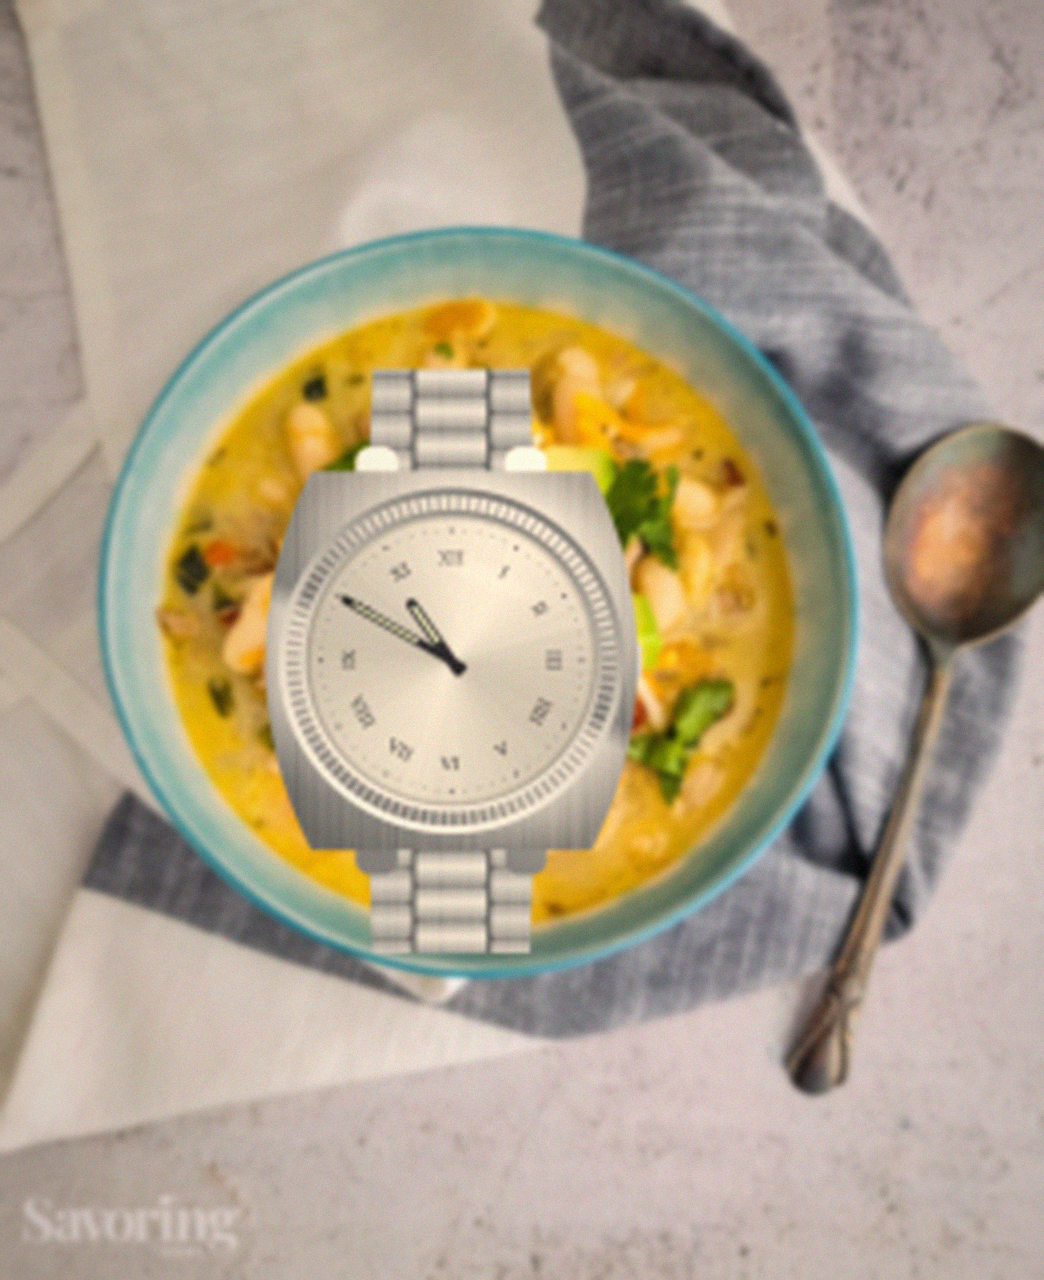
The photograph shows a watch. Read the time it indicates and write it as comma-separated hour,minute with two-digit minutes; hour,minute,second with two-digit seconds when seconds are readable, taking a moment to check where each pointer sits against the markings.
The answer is 10,50
